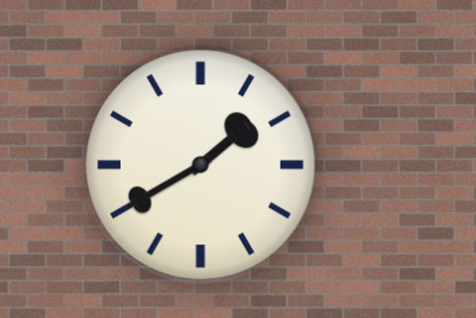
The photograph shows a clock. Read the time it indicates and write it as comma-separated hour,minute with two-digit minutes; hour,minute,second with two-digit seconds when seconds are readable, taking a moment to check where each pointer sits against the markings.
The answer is 1,40
